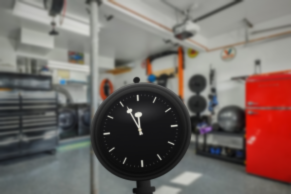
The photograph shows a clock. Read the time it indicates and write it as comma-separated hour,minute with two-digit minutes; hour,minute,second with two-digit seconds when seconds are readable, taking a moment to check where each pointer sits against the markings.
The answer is 11,56
